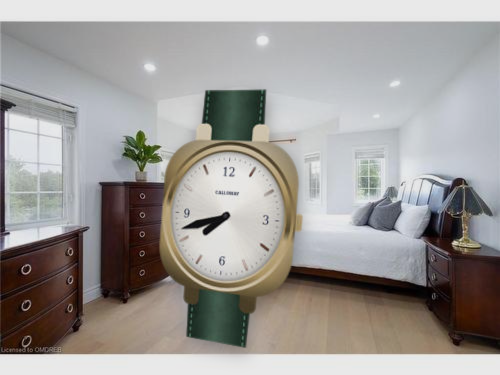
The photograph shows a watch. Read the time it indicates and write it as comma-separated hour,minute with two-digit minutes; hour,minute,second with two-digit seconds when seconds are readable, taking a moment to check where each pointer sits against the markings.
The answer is 7,42
